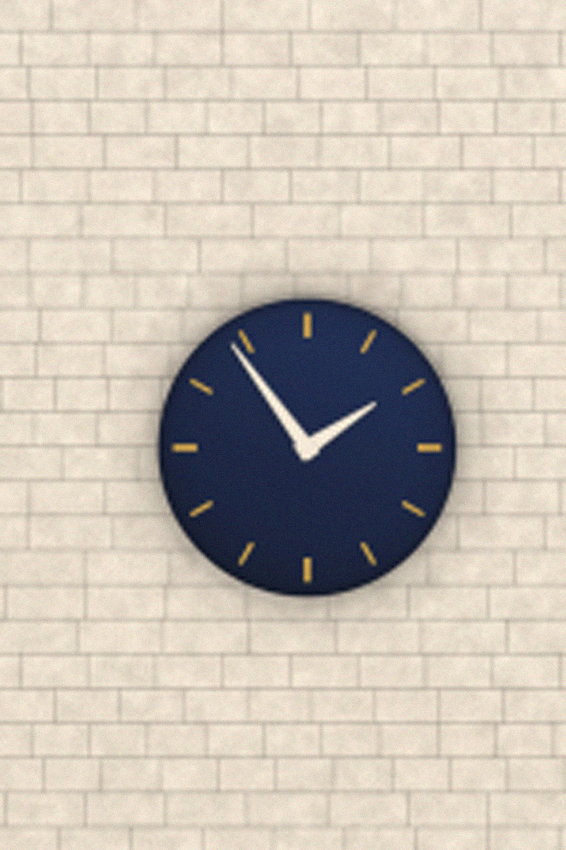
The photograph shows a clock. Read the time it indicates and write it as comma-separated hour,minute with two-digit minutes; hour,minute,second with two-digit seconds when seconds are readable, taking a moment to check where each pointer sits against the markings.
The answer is 1,54
